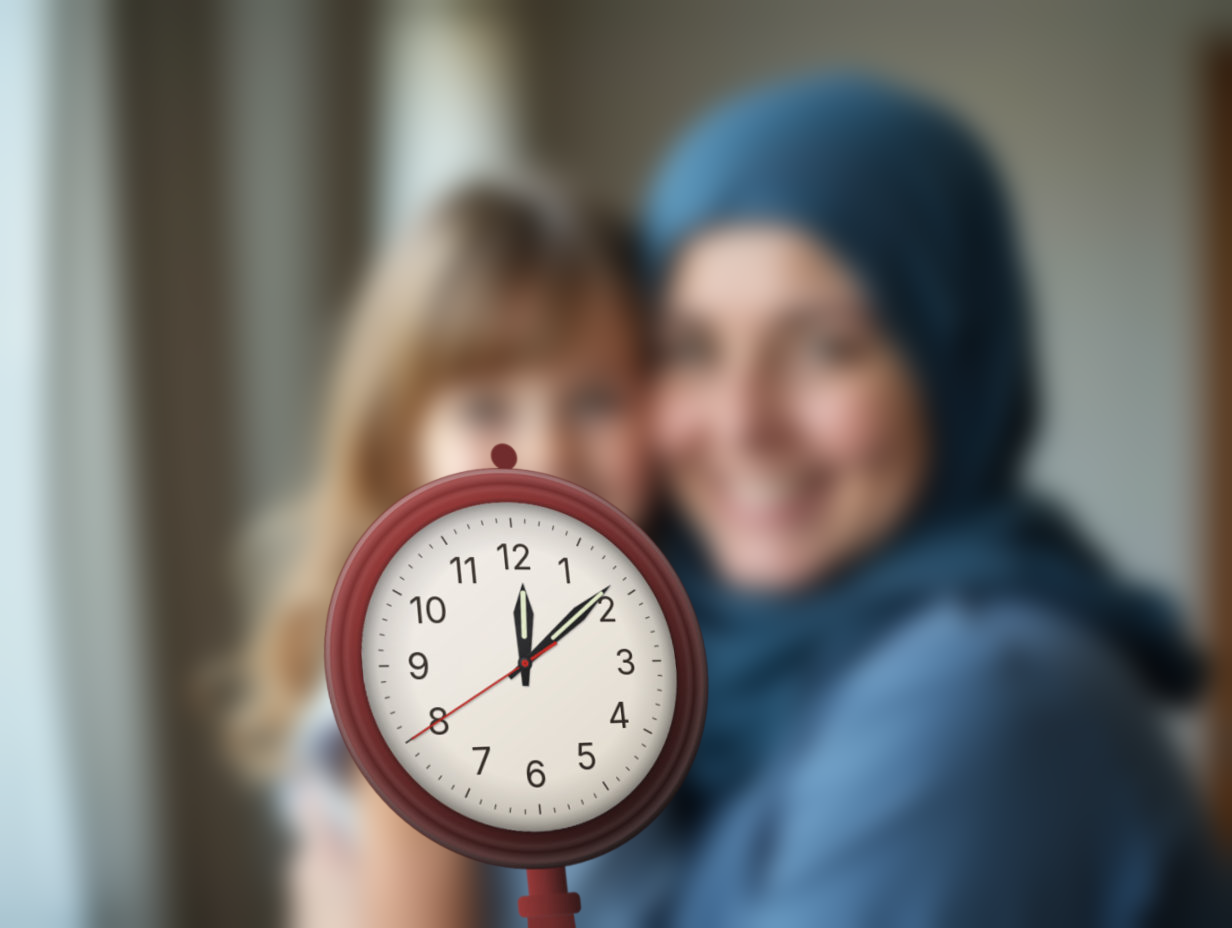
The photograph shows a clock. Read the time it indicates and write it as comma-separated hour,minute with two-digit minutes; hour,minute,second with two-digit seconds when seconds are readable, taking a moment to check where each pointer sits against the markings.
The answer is 12,08,40
